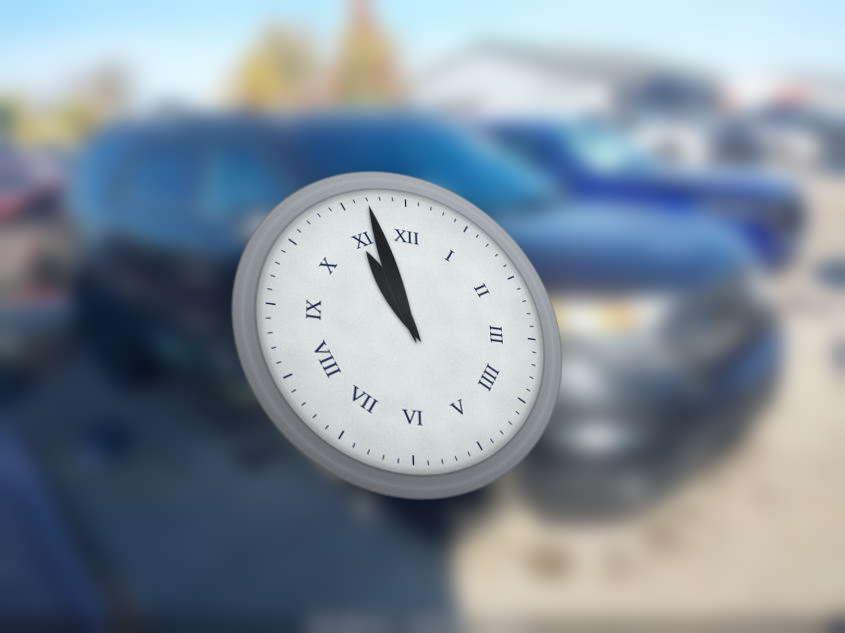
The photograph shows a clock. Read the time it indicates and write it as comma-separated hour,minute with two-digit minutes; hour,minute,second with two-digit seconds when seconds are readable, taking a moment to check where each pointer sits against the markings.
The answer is 10,57
